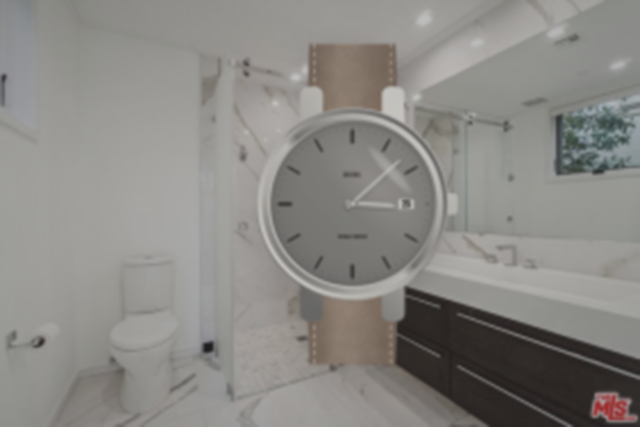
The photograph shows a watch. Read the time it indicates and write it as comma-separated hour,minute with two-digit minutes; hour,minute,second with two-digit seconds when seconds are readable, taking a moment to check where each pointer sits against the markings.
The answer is 3,08
